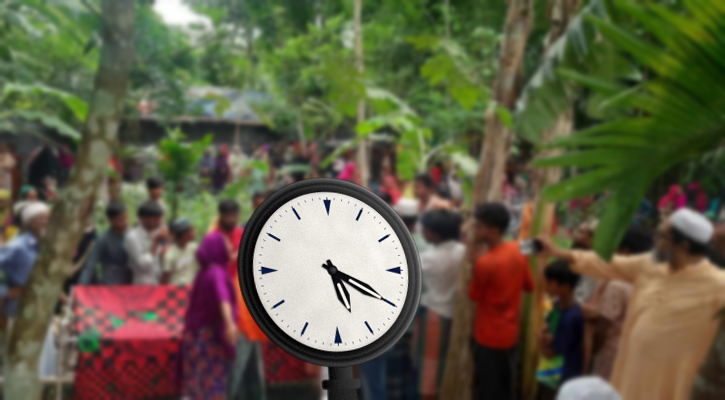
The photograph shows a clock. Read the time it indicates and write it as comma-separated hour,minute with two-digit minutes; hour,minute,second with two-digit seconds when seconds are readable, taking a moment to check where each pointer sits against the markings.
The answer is 5,20
